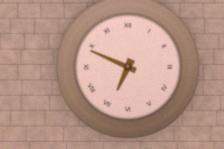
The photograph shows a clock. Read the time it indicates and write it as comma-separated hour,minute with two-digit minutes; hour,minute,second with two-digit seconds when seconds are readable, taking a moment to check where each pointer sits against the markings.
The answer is 6,49
